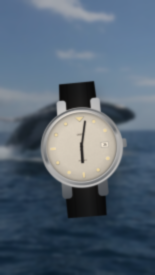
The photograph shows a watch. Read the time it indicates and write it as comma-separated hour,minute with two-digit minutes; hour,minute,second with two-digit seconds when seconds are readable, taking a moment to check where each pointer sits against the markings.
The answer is 6,02
